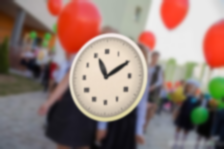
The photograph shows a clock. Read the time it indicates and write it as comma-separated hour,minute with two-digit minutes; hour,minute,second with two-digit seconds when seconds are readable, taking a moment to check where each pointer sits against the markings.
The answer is 11,10
